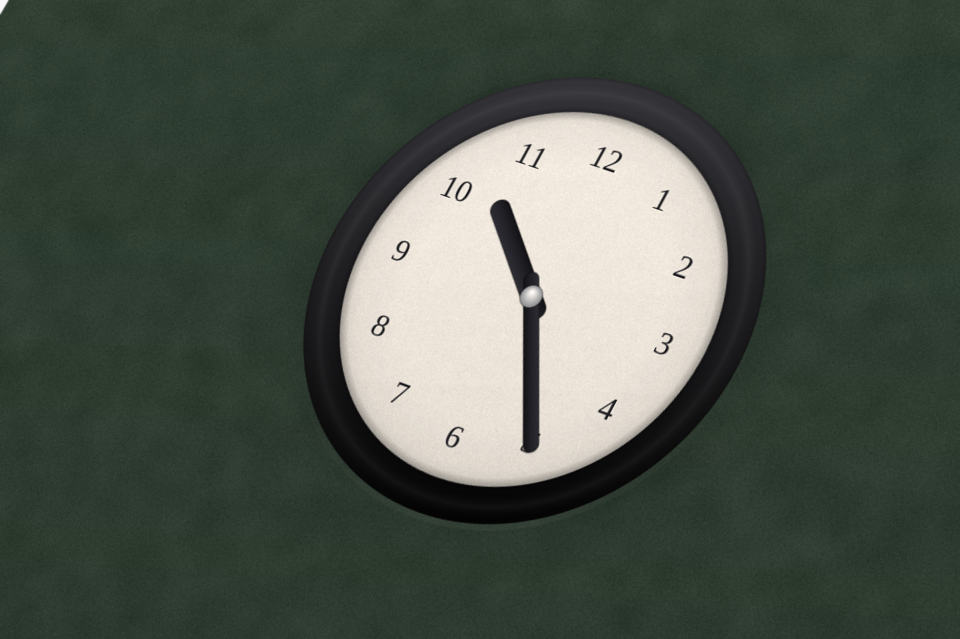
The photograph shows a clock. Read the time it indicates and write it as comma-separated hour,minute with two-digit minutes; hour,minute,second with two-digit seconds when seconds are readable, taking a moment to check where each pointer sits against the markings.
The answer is 10,25
